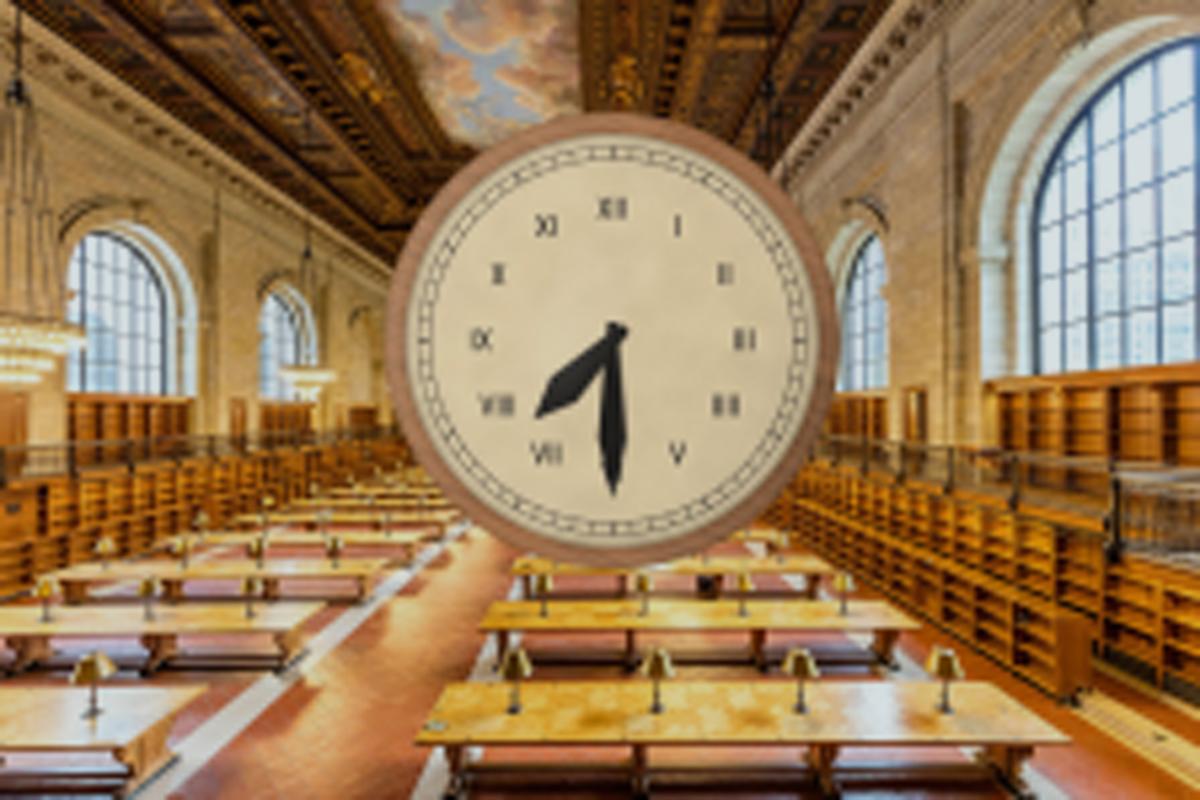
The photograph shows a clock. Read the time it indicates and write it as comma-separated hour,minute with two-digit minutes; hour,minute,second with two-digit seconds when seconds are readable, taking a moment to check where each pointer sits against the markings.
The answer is 7,30
